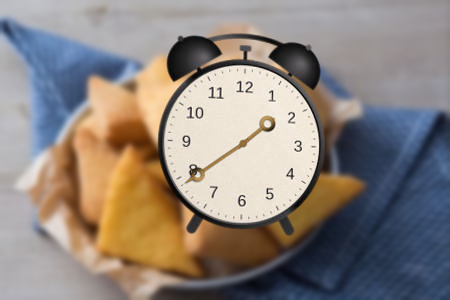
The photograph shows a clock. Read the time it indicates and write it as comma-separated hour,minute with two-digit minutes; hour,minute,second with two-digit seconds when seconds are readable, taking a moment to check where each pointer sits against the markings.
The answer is 1,39
